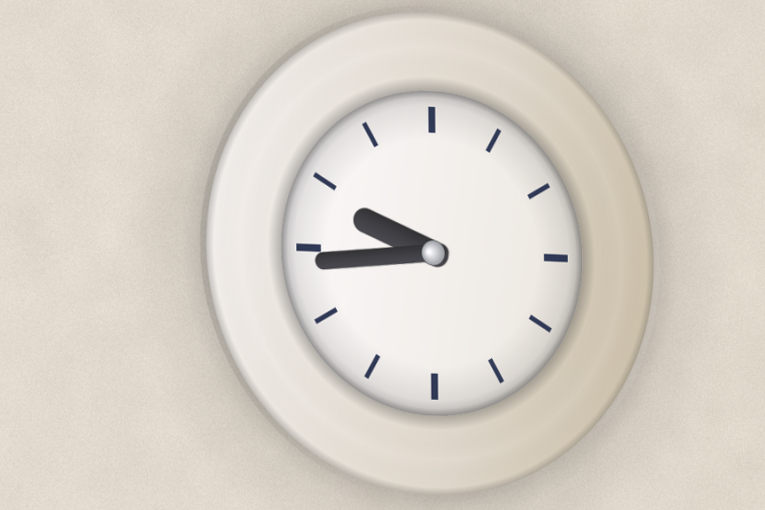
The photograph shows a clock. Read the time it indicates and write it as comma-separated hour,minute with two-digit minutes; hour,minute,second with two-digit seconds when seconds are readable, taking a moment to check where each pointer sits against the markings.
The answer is 9,44
